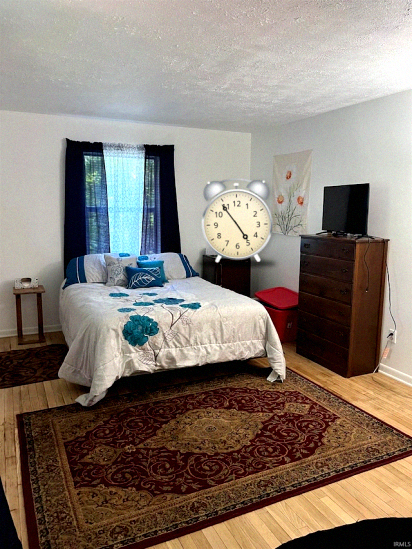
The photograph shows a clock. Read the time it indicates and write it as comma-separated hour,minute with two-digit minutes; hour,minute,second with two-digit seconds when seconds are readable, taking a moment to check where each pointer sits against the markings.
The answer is 4,54
